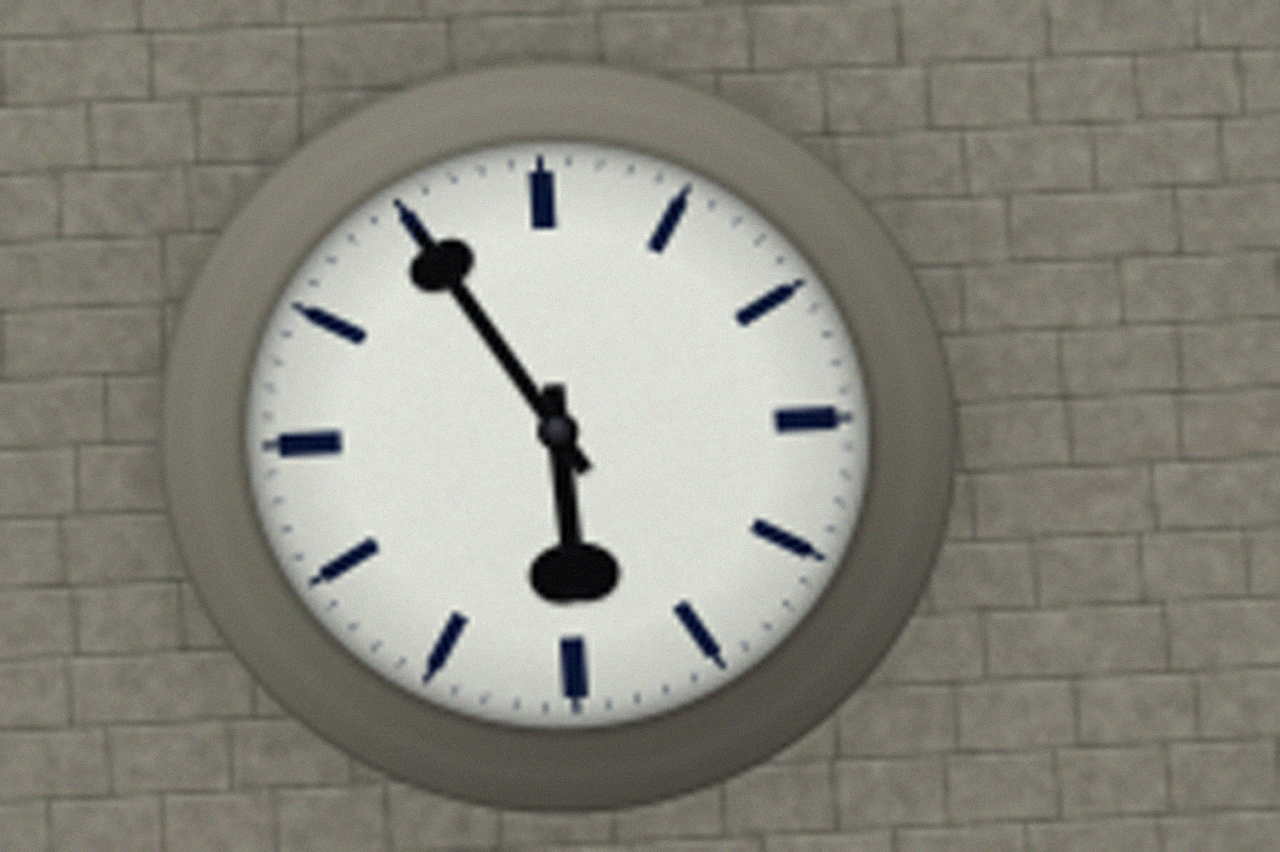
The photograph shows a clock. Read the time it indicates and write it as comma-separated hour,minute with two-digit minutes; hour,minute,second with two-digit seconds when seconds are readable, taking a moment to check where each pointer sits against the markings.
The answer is 5,55
